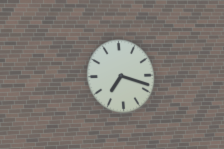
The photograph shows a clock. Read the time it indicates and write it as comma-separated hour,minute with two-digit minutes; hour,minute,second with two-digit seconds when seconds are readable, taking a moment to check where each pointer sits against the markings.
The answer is 7,18
